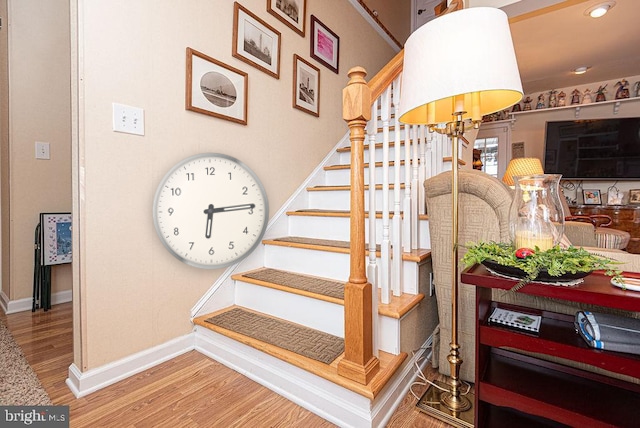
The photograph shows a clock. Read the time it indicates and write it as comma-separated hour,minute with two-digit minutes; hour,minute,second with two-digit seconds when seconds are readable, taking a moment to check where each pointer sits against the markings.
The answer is 6,14
